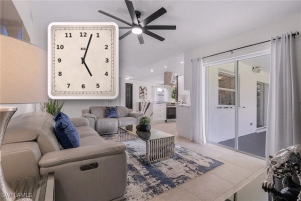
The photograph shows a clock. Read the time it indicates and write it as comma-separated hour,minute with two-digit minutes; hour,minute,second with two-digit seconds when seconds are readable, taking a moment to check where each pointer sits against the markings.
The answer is 5,03
